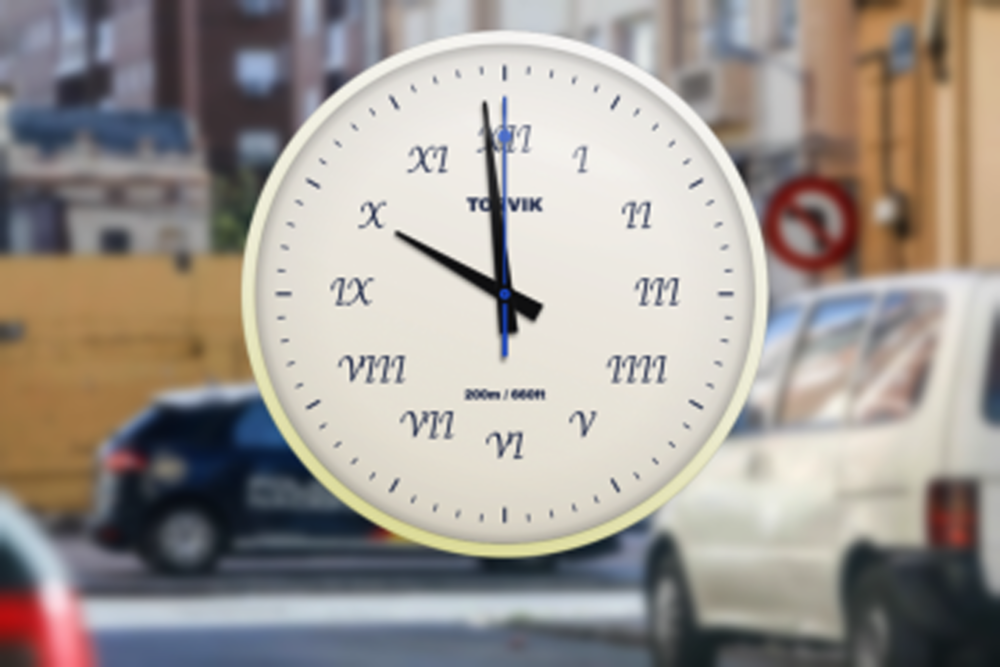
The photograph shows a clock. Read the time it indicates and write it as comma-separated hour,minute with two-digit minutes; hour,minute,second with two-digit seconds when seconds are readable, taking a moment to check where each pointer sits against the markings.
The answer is 9,59,00
